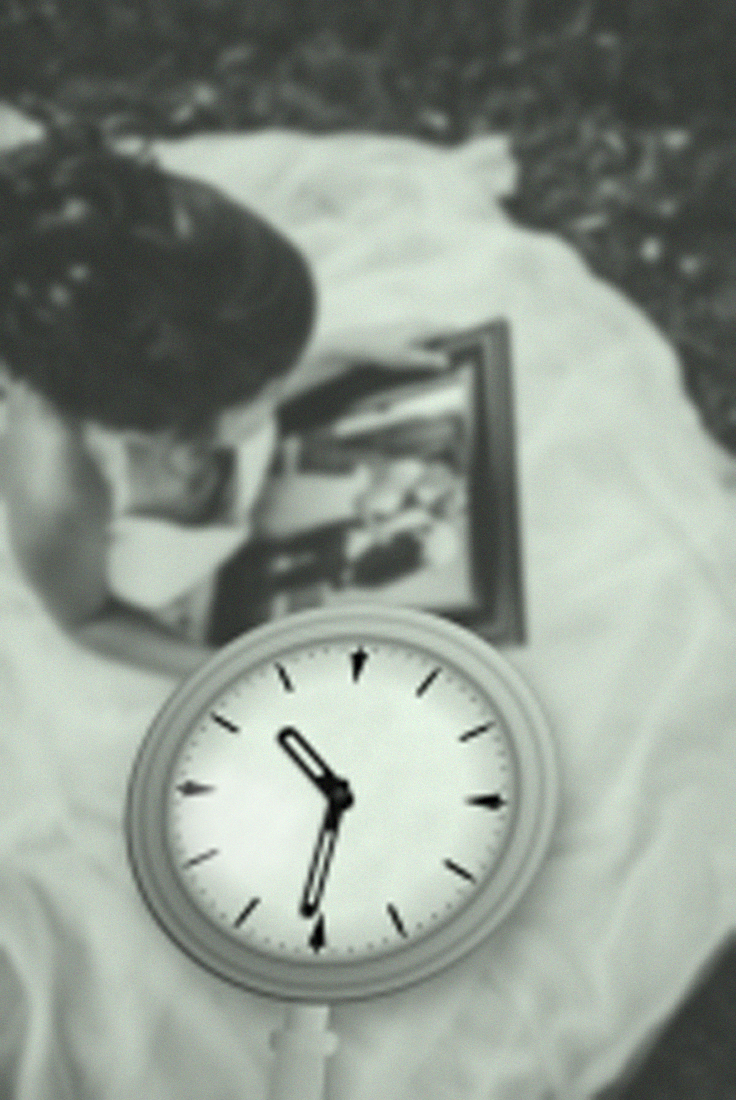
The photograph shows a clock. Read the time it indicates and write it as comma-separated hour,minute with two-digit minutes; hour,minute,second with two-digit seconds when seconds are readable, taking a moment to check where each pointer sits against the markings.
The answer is 10,31
